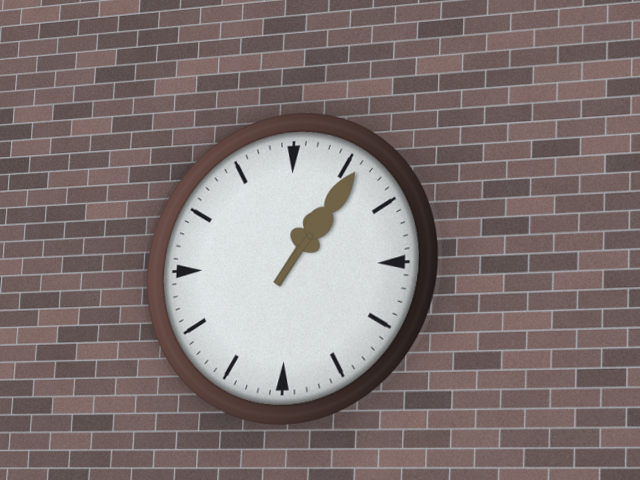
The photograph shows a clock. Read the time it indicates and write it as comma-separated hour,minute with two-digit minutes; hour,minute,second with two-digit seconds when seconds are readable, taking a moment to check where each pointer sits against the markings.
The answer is 1,06
